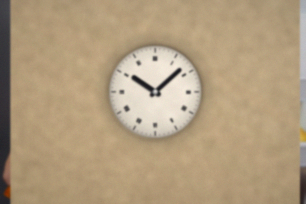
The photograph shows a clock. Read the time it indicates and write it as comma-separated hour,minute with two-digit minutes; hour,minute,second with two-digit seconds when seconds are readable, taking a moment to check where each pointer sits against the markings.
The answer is 10,08
